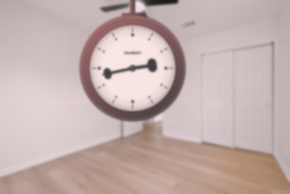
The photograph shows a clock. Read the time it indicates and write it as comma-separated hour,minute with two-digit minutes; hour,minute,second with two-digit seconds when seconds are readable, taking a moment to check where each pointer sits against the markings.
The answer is 2,43
